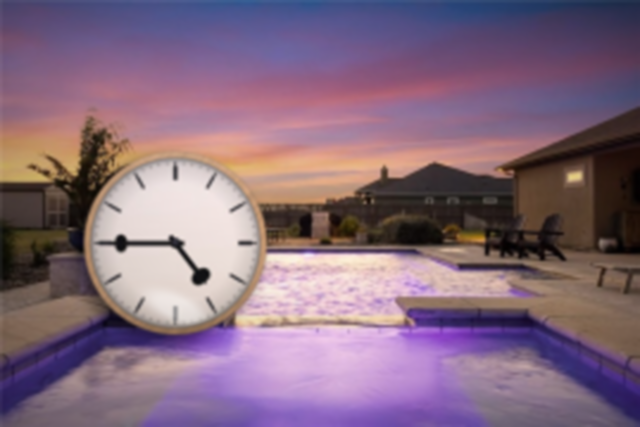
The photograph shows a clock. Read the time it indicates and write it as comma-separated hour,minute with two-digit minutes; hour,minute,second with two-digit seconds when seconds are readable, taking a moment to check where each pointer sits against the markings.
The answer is 4,45
